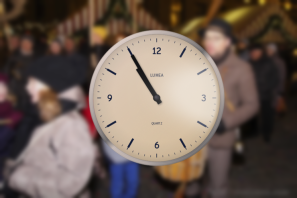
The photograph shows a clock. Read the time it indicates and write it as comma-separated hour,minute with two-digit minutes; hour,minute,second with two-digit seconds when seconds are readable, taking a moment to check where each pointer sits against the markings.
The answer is 10,55
